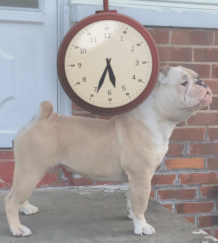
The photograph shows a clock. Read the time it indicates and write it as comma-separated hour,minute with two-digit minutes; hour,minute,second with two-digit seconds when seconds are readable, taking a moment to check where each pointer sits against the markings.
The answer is 5,34
